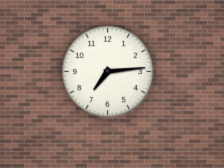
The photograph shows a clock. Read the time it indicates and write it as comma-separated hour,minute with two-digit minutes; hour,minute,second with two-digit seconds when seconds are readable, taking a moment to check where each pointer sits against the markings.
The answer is 7,14
